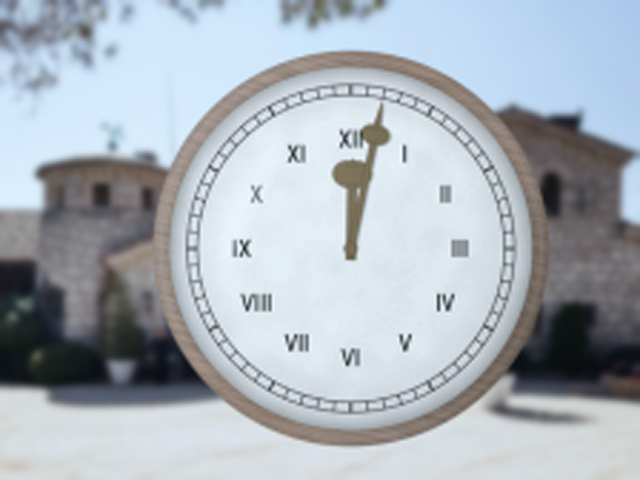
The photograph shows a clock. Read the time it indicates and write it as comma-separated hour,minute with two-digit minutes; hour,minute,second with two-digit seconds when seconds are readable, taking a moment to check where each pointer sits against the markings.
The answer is 12,02
